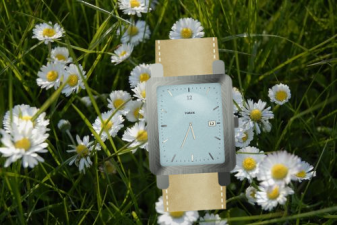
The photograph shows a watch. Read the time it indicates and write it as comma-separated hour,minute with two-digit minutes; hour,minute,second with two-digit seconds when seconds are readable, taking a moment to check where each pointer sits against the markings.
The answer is 5,34
